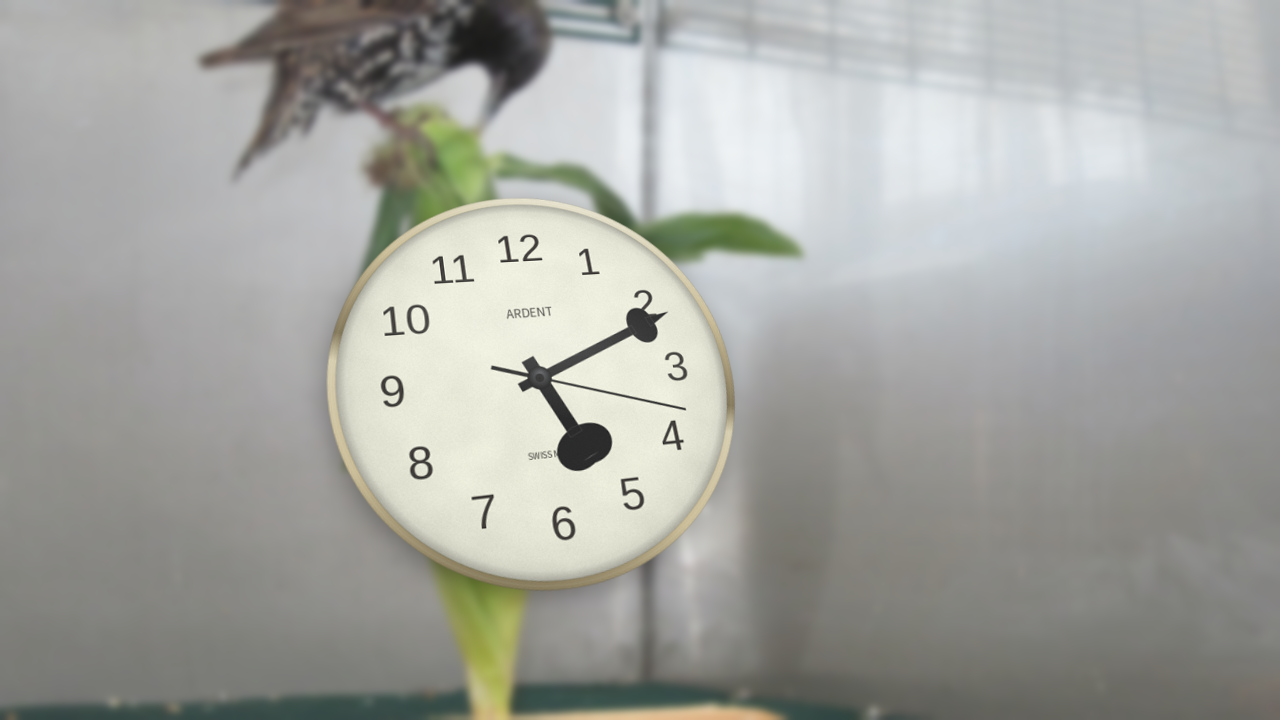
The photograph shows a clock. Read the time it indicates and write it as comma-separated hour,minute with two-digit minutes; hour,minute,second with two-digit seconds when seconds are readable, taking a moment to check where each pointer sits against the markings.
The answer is 5,11,18
